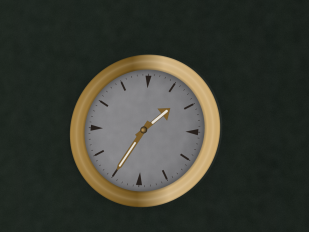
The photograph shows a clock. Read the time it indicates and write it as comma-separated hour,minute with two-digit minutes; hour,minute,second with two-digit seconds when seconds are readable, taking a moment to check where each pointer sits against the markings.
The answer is 1,35
